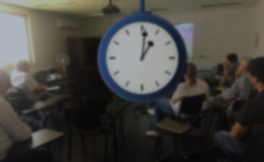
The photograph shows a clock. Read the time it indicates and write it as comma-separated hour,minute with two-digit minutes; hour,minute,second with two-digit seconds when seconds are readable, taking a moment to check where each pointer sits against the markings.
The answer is 1,01
